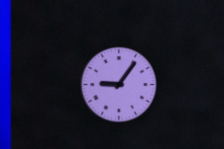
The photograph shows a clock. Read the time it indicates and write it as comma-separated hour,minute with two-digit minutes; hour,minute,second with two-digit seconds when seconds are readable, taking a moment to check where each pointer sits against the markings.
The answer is 9,06
